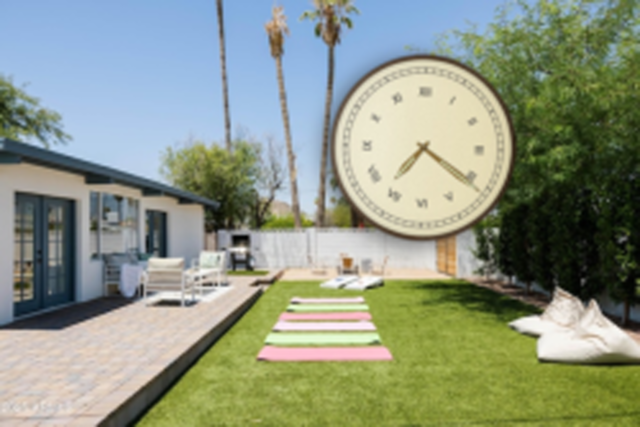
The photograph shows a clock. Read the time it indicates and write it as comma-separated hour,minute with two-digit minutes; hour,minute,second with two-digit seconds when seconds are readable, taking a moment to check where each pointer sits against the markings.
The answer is 7,21
